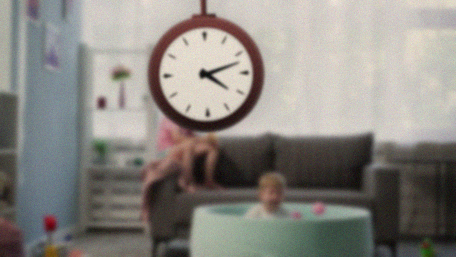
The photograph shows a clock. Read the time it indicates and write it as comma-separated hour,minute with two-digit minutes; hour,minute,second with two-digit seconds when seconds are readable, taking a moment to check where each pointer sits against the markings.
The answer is 4,12
